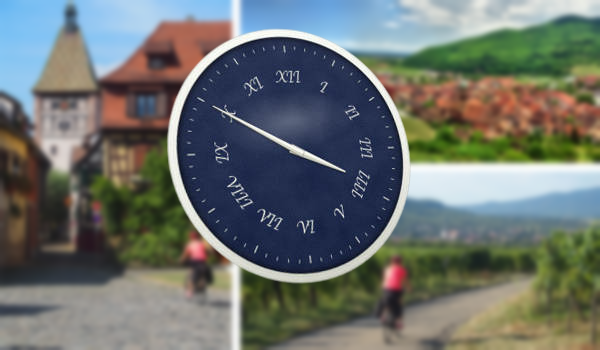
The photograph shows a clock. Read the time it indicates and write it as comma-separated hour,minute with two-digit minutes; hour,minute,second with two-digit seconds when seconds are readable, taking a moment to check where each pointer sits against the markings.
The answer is 3,50
